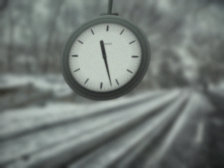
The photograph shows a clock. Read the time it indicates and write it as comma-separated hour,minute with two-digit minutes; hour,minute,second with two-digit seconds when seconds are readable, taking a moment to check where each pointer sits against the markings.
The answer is 11,27
